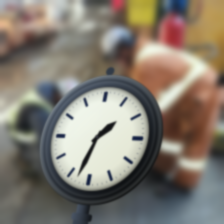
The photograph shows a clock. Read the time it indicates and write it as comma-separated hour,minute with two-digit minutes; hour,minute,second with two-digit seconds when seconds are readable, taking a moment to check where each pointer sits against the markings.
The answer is 1,33
